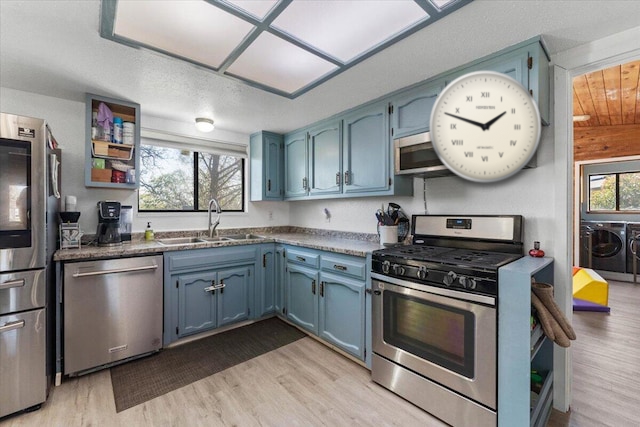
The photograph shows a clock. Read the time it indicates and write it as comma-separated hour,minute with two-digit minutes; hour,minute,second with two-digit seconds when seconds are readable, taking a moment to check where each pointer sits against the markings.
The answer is 1,48
